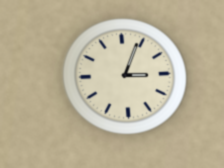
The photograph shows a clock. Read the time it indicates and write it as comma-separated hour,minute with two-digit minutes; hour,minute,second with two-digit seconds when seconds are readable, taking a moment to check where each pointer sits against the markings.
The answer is 3,04
